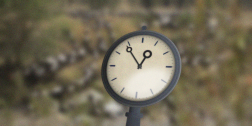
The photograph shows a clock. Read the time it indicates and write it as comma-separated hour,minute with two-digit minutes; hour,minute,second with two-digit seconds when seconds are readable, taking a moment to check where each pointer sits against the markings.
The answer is 12,54
